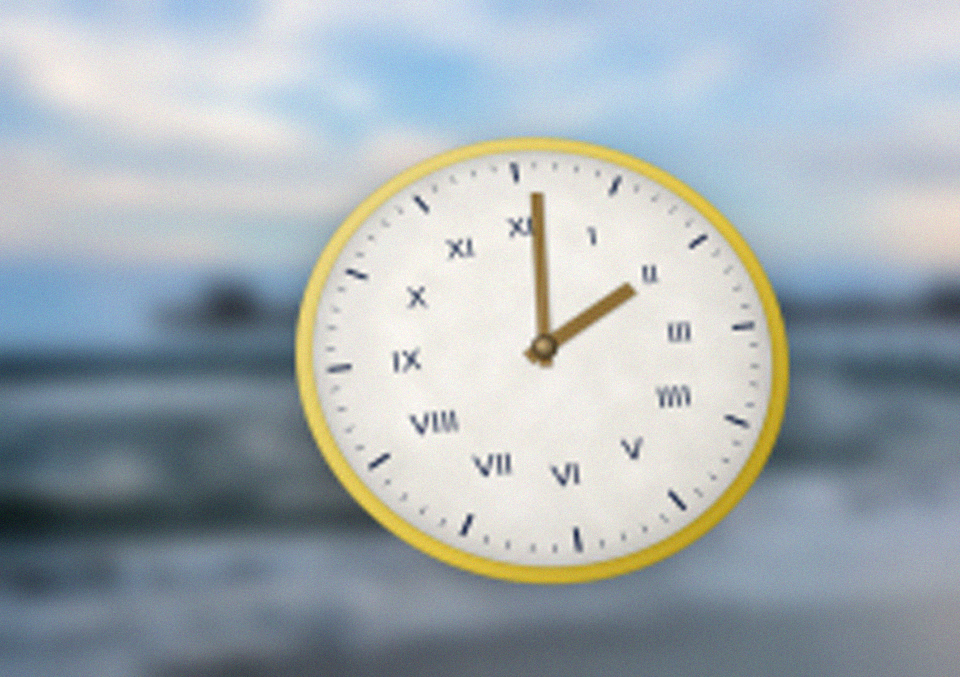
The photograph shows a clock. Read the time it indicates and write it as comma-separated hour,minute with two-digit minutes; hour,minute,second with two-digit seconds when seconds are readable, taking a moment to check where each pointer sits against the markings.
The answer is 2,01
